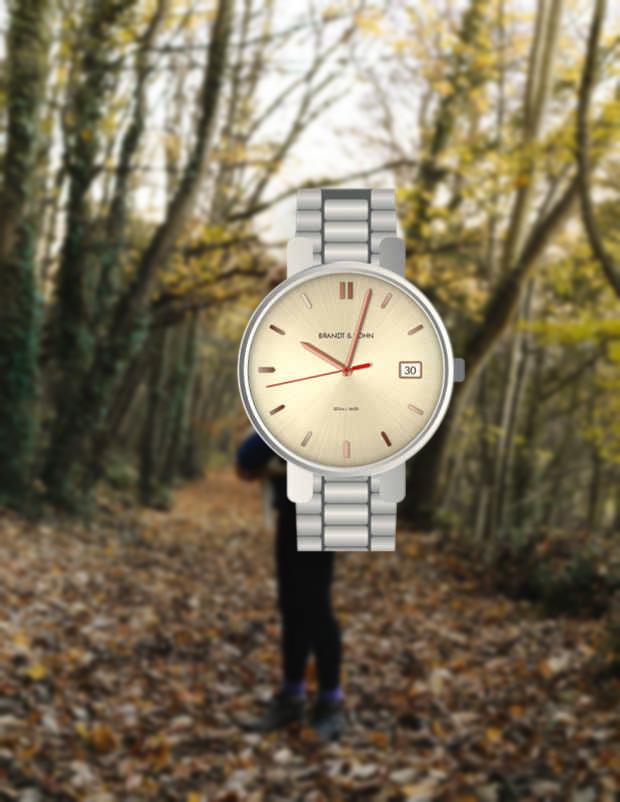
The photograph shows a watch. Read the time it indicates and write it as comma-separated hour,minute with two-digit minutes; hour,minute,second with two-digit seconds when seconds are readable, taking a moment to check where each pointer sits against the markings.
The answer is 10,02,43
